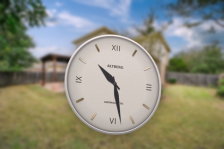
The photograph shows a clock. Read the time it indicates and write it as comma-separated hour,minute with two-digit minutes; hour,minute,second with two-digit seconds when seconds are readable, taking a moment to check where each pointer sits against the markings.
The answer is 10,28
